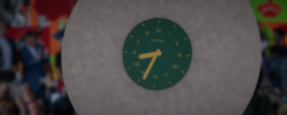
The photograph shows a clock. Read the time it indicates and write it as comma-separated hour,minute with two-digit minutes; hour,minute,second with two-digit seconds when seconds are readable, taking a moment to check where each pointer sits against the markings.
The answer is 8,34
